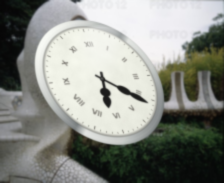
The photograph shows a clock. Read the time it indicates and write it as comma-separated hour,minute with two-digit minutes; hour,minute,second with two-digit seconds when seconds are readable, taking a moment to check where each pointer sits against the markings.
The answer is 6,21
